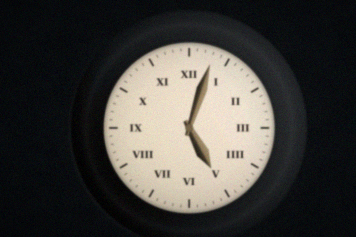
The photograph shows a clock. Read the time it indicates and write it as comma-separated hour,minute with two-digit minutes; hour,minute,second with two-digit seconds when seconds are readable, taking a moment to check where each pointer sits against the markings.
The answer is 5,03
